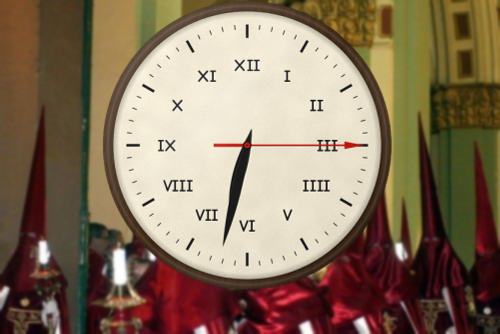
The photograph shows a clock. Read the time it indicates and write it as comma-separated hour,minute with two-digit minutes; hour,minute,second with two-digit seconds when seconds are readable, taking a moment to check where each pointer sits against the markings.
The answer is 6,32,15
